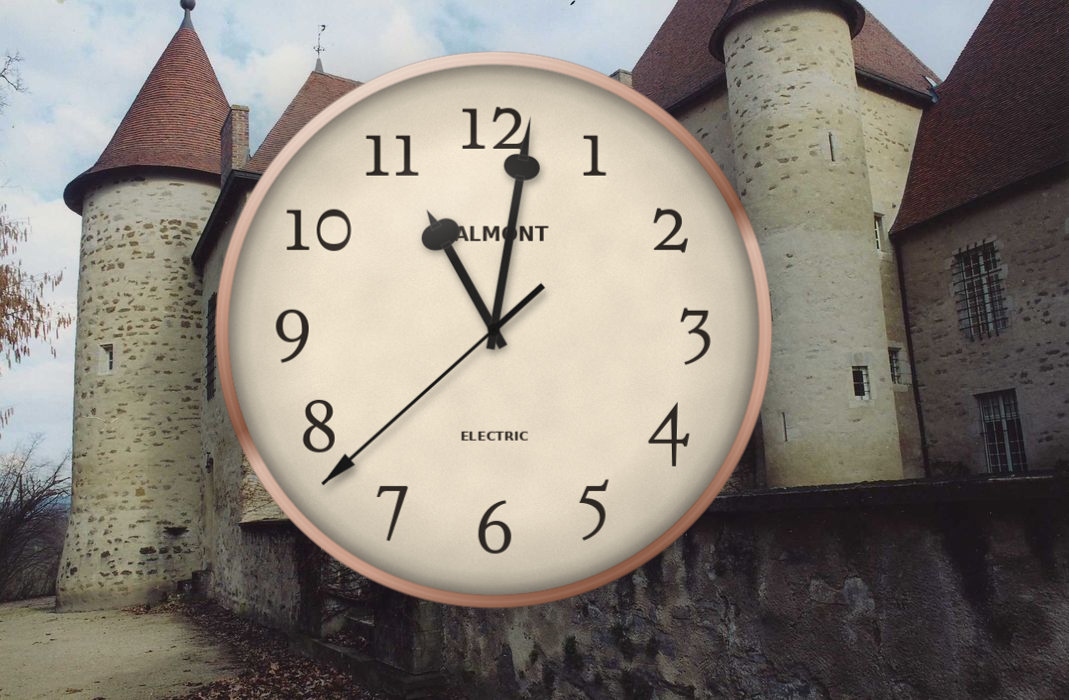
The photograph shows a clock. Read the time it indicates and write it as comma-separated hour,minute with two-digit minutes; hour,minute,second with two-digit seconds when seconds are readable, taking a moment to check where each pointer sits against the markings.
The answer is 11,01,38
